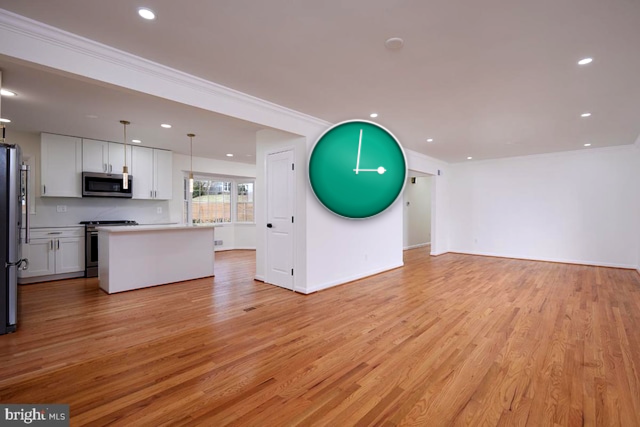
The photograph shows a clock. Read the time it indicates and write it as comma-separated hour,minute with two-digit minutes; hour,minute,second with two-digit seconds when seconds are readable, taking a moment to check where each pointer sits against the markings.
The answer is 3,01
